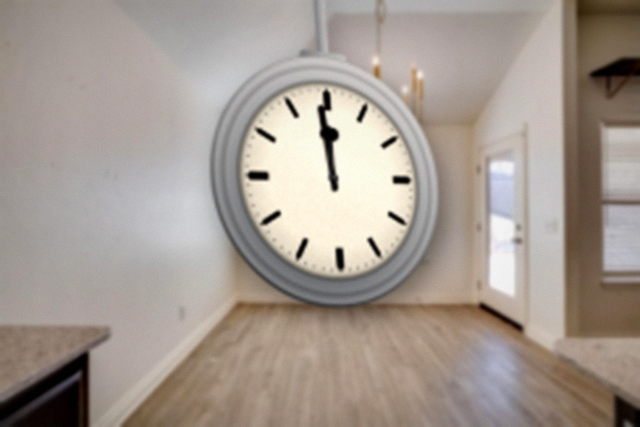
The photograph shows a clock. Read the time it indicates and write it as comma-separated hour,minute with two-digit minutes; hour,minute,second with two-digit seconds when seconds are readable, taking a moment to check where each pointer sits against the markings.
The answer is 11,59
